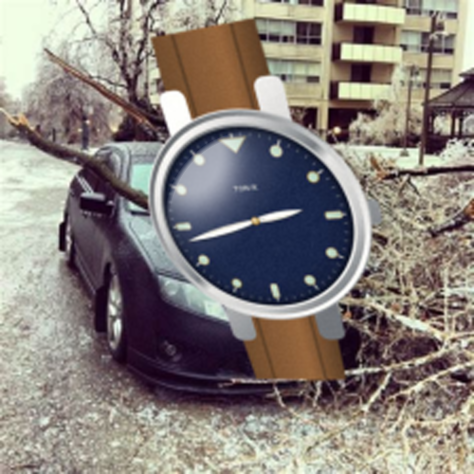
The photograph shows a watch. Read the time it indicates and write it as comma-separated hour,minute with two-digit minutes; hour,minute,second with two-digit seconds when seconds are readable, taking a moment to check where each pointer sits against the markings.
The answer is 2,43
